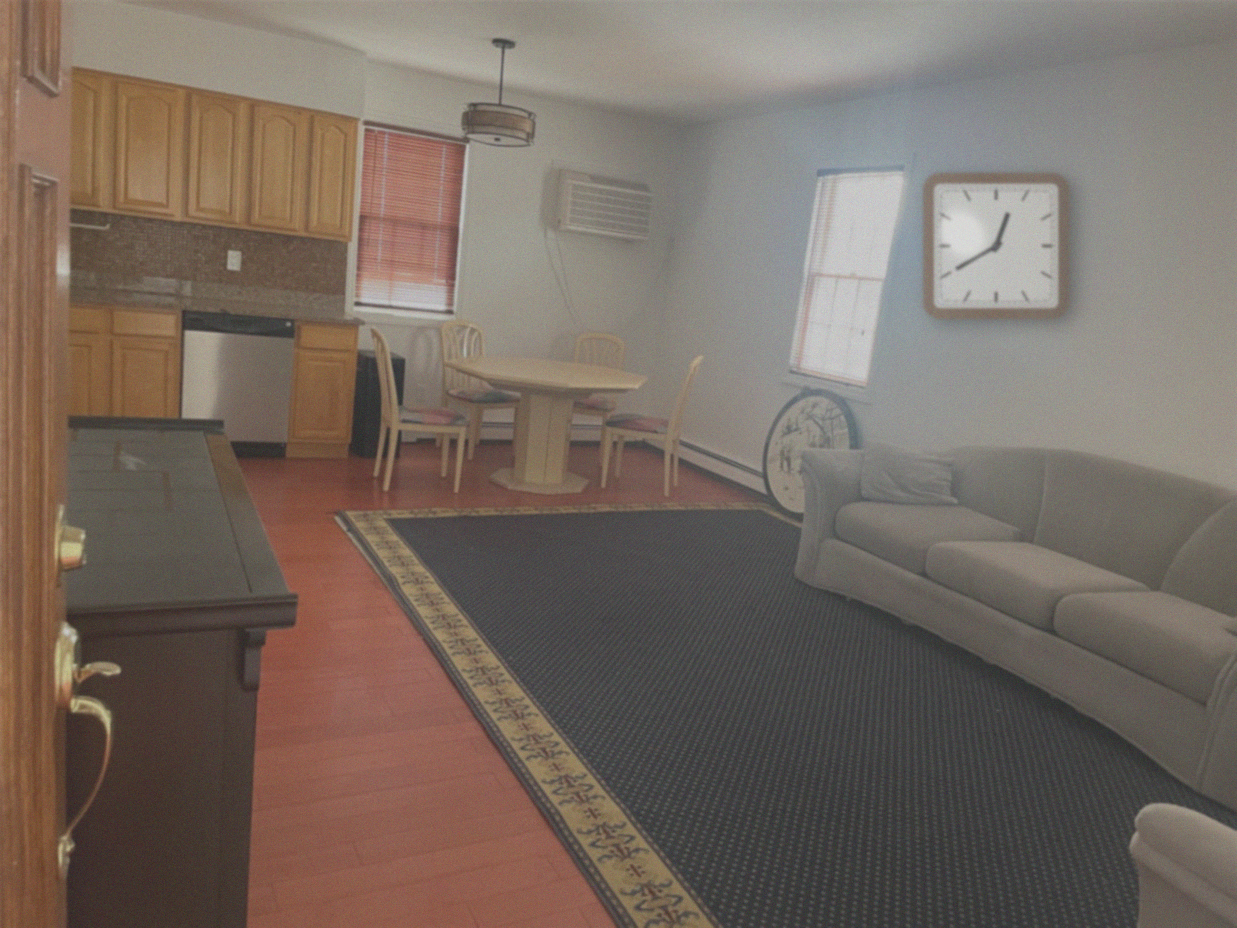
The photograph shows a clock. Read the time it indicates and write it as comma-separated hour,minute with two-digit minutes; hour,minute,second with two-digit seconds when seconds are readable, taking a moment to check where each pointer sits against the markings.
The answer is 12,40
